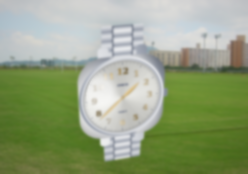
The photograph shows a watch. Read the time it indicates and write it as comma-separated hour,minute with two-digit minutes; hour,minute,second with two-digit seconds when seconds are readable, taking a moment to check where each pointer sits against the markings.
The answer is 1,38
